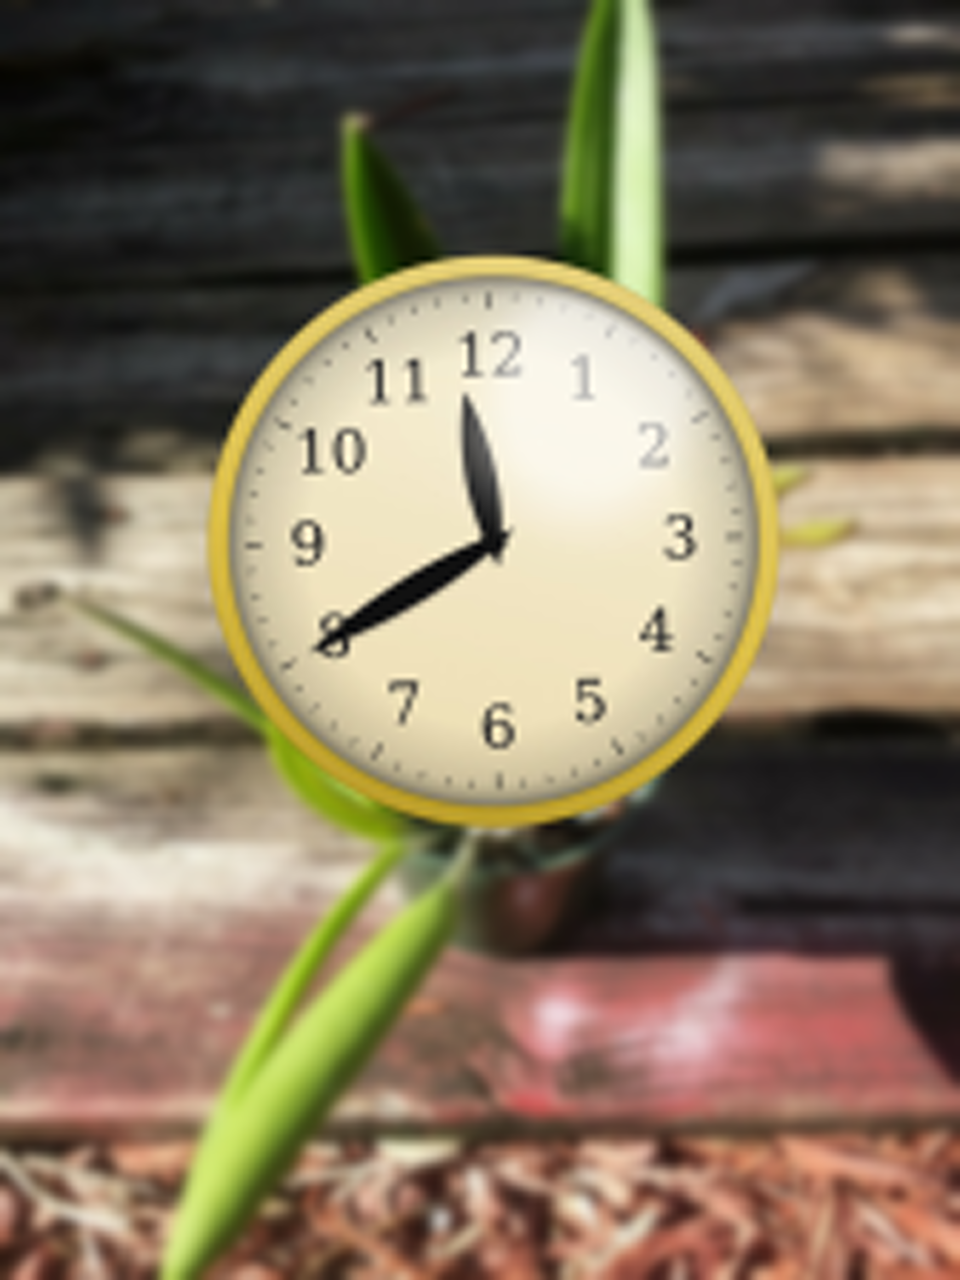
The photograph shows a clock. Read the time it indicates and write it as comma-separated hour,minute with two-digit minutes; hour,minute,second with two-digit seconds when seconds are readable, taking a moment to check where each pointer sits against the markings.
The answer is 11,40
